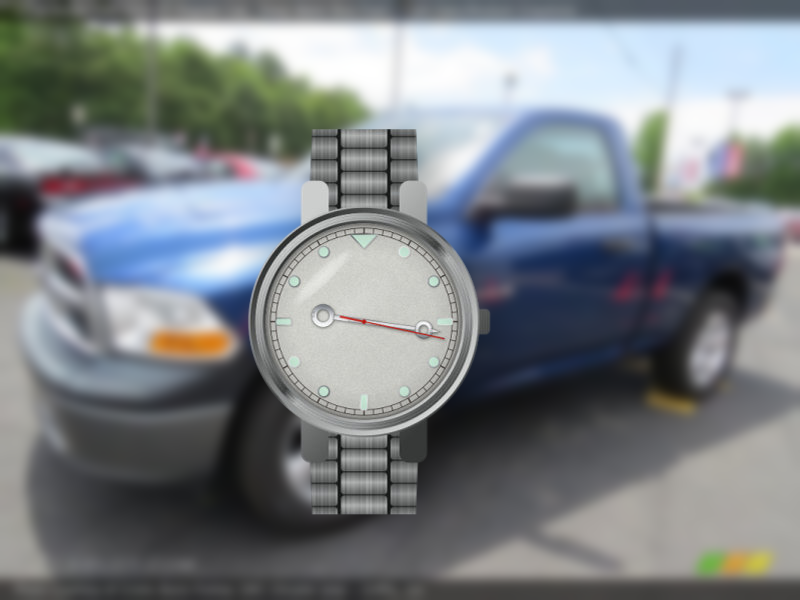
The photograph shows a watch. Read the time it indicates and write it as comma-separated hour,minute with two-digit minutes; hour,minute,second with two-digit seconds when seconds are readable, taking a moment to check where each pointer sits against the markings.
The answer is 9,16,17
